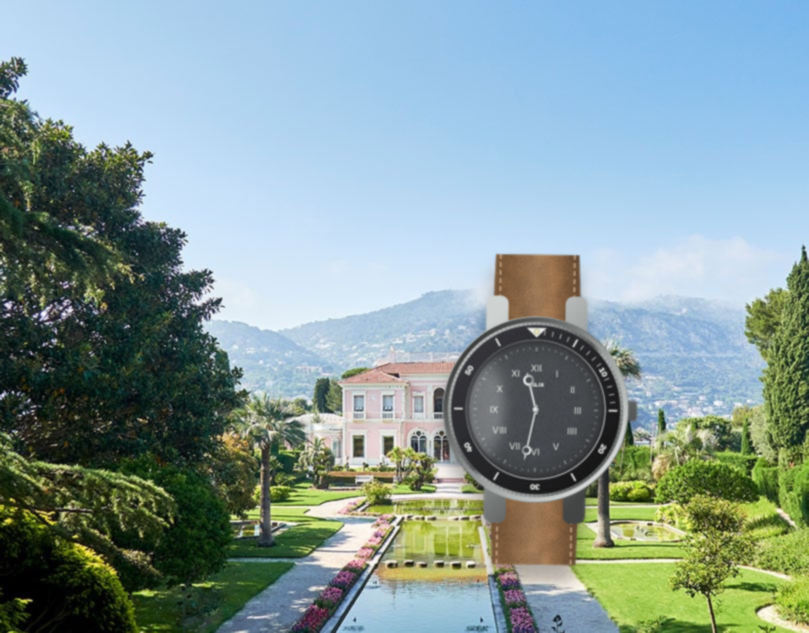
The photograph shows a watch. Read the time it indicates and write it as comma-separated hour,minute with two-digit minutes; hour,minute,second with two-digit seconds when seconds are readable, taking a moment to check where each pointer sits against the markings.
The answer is 11,32
